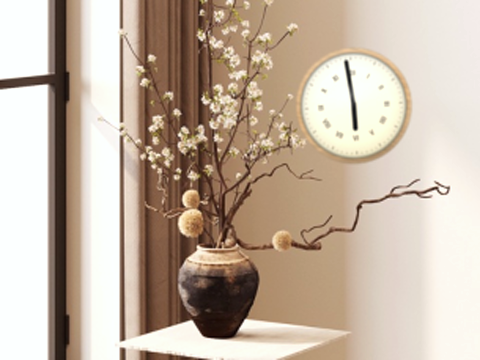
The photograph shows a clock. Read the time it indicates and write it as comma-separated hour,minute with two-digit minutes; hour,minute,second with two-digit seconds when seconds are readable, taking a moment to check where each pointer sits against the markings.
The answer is 5,59
